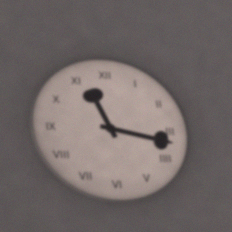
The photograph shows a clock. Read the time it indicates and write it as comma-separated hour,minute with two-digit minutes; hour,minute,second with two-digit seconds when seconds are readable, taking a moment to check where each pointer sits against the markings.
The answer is 11,17
